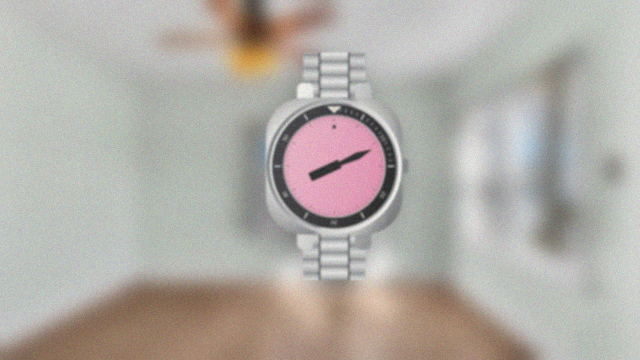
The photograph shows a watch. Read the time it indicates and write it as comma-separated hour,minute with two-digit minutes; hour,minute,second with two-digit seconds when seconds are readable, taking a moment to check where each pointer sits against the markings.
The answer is 8,11
